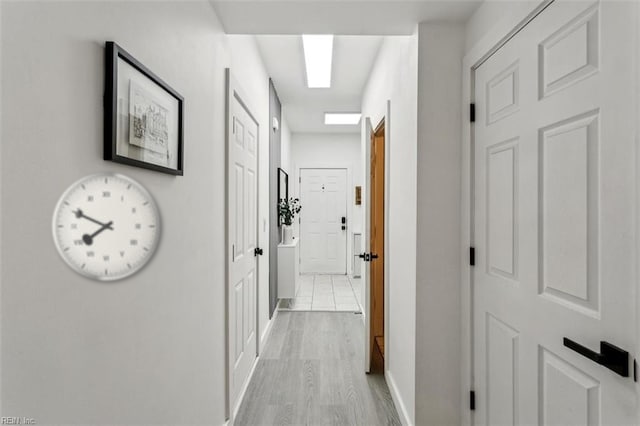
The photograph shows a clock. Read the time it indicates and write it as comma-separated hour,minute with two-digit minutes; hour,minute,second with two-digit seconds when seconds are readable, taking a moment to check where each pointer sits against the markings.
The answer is 7,49
